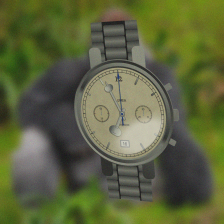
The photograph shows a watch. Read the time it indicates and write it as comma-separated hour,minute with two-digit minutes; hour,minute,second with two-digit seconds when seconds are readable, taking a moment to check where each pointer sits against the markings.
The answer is 6,56
